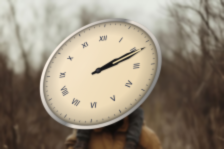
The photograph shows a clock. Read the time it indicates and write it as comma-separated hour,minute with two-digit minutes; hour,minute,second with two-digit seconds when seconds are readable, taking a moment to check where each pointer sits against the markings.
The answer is 2,11
